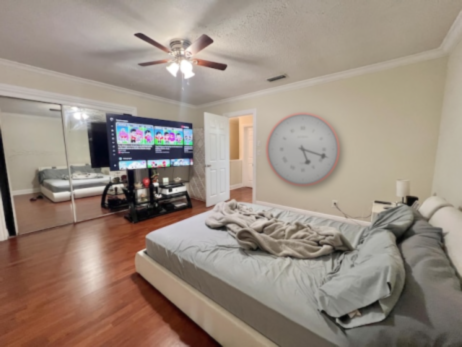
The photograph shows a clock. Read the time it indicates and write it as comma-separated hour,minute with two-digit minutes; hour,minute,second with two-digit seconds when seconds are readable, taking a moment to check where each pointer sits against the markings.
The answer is 5,18
